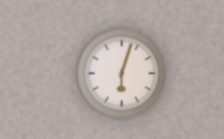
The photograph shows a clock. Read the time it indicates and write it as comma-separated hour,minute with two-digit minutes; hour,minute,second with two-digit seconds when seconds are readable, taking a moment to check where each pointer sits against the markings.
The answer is 6,03
